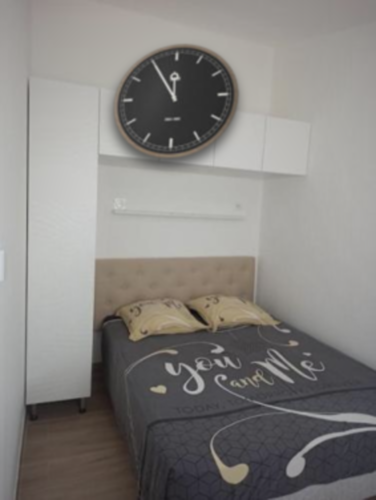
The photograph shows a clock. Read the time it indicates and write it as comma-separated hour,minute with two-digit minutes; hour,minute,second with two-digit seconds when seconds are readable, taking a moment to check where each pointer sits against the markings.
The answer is 11,55
